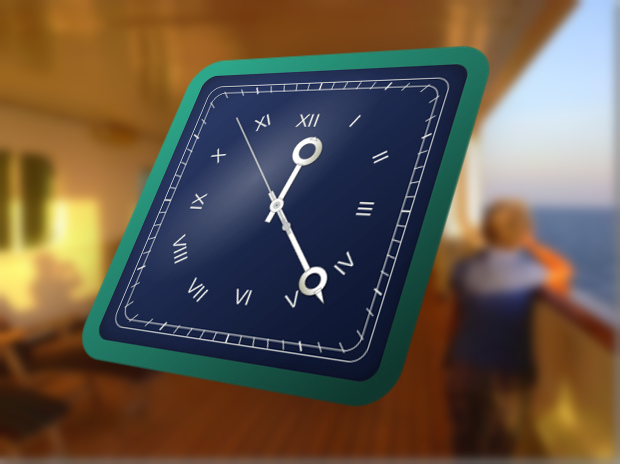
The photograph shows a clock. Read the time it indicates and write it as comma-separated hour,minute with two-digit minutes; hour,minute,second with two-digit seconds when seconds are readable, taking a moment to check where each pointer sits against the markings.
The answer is 12,22,53
